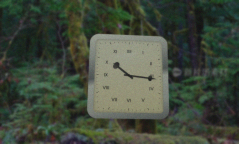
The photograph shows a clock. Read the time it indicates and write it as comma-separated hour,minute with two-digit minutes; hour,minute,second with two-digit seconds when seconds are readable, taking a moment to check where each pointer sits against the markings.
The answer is 10,16
